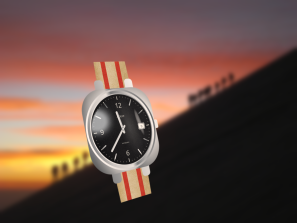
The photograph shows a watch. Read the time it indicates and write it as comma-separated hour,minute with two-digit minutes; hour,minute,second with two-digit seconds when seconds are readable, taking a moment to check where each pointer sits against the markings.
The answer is 11,37
